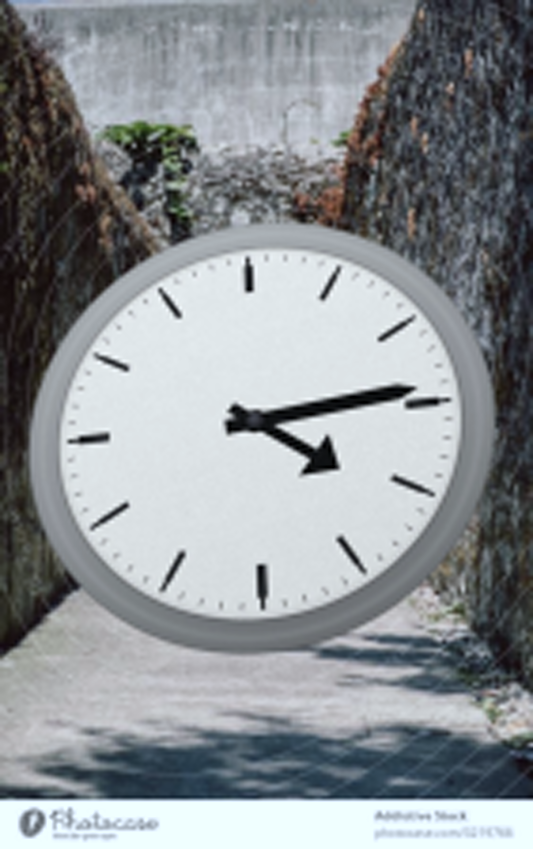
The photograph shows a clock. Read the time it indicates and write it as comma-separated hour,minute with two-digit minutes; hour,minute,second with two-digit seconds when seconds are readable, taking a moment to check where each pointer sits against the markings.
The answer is 4,14
